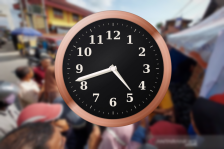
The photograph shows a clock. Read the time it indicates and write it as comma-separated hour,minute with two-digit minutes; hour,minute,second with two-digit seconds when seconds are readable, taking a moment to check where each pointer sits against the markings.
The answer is 4,42
